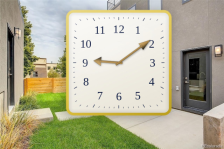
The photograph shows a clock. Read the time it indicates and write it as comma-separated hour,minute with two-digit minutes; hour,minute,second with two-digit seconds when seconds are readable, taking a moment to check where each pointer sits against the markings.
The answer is 9,09
